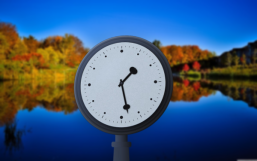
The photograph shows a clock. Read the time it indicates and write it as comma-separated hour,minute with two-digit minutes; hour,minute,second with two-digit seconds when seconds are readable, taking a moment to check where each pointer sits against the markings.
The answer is 1,28
